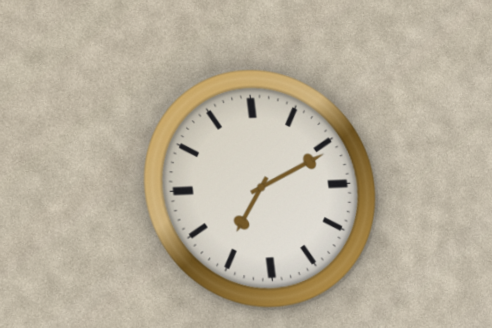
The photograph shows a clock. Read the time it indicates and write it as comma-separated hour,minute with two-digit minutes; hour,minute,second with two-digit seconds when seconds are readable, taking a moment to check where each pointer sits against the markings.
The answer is 7,11
